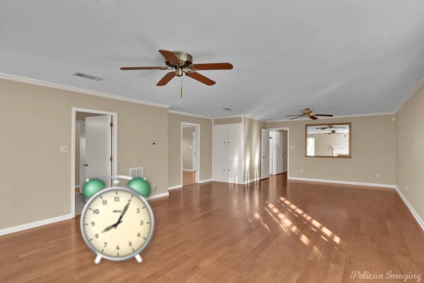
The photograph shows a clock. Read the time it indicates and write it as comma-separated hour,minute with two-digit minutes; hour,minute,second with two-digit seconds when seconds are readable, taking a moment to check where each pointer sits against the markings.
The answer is 8,05
